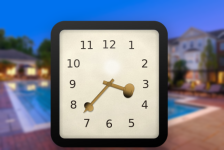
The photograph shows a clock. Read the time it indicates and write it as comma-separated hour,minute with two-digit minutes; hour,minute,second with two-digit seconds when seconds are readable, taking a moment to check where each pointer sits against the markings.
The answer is 3,37
